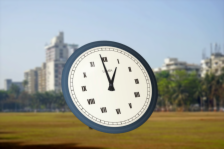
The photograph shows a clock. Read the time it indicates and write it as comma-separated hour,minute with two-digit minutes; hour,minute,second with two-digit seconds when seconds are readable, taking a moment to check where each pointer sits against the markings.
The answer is 12,59
